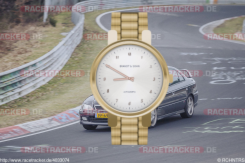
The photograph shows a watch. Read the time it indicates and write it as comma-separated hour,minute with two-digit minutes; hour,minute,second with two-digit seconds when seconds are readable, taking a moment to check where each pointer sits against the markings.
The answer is 8,50
